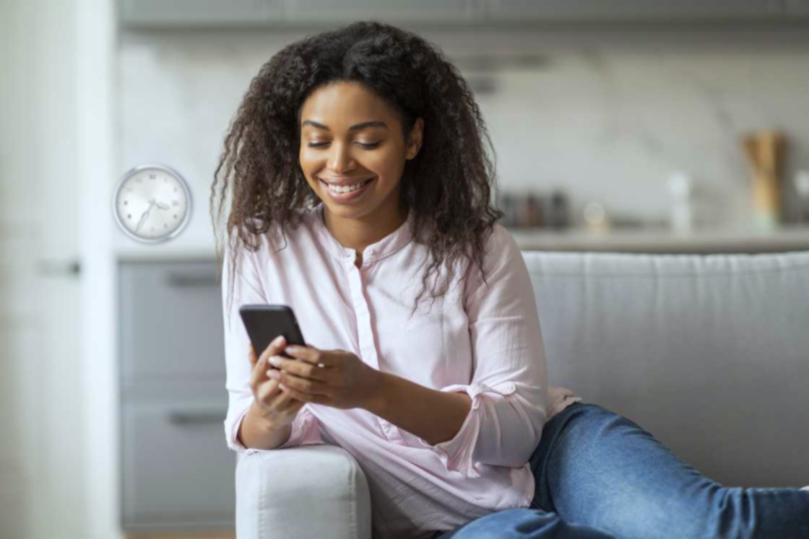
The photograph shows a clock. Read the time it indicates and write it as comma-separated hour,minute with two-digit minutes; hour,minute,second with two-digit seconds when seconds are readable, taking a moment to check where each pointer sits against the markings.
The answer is 3,35
